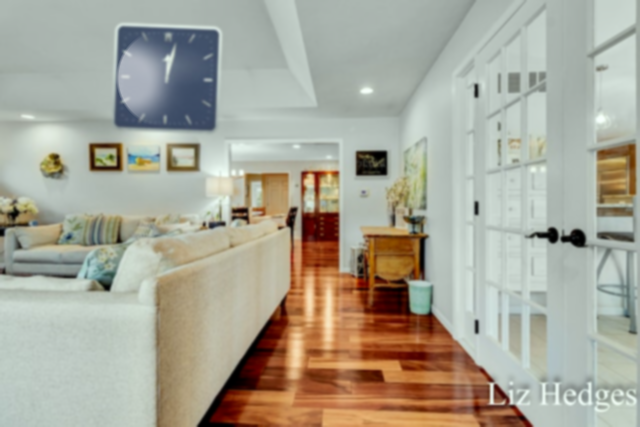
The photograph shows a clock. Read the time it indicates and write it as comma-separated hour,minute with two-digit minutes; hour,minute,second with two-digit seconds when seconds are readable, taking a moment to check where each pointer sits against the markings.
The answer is 12,02
